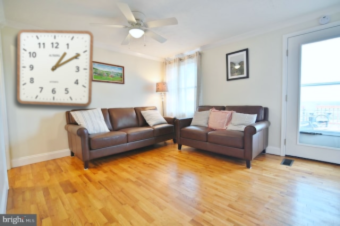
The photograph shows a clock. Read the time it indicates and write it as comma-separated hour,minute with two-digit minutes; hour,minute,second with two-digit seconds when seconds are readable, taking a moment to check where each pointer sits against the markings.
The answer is 1,10
